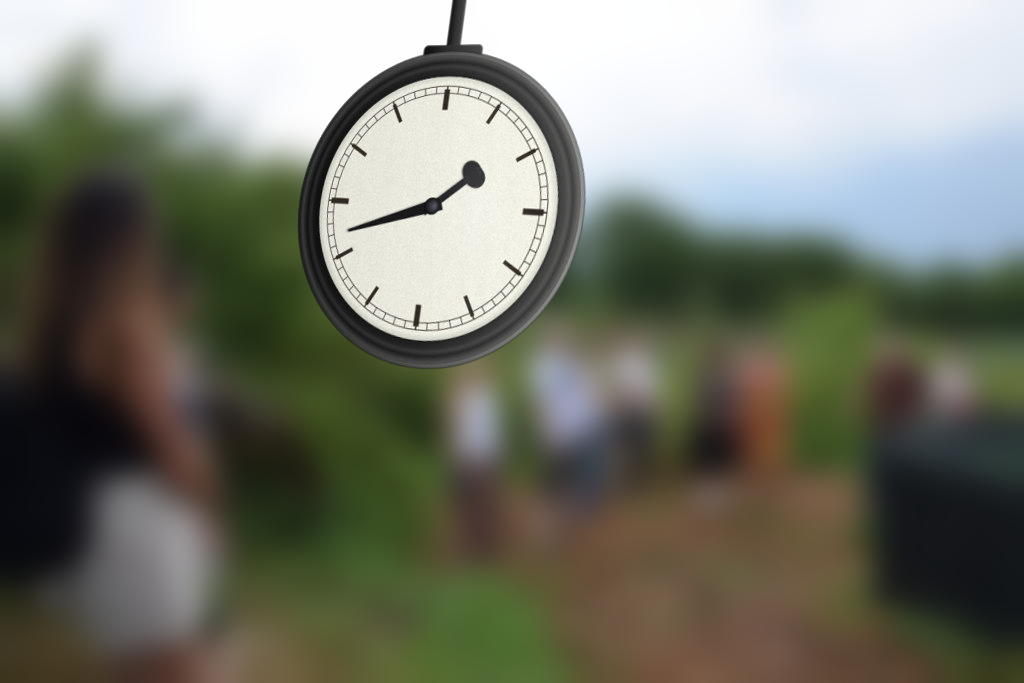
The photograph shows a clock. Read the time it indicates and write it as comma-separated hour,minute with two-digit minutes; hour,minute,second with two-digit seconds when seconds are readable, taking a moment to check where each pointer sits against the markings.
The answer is 1,42
